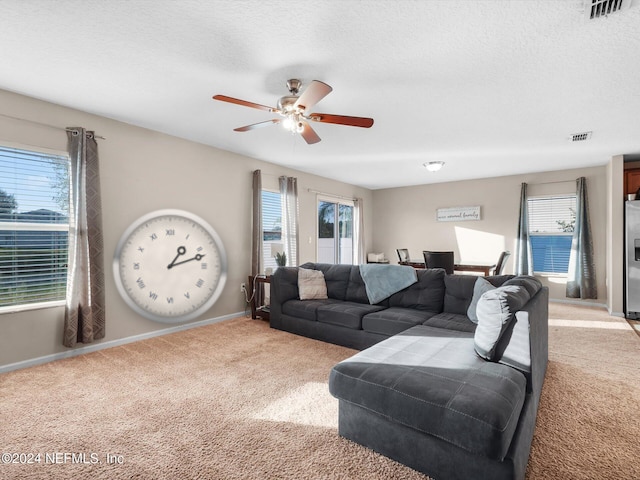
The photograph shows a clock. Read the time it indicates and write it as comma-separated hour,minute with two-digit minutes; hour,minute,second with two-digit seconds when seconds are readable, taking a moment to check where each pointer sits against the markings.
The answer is 1,12
